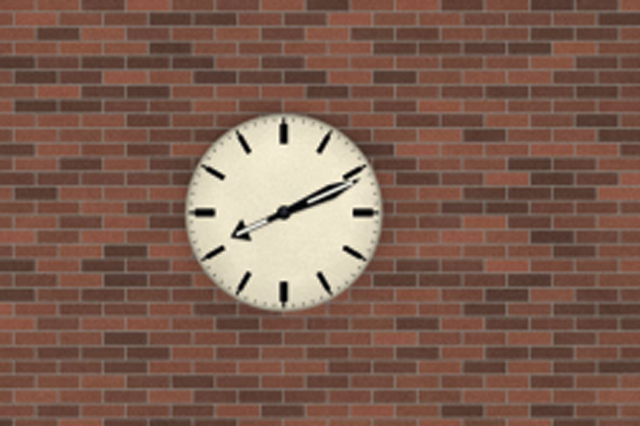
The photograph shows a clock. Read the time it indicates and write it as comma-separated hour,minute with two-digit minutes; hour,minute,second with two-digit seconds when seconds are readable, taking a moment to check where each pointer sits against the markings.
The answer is 8,11
